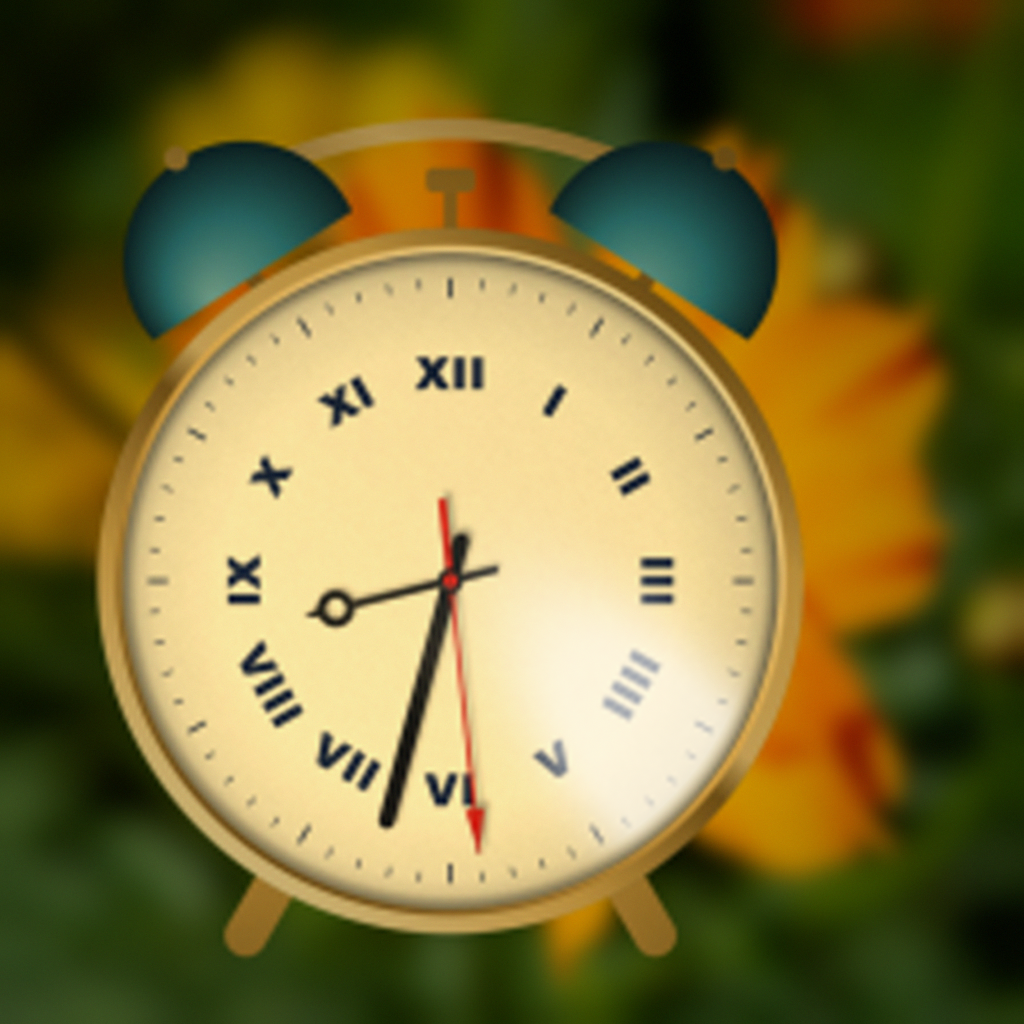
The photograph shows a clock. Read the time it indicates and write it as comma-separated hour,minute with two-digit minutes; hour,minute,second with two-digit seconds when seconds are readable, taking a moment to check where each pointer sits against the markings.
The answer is 8,32,29
